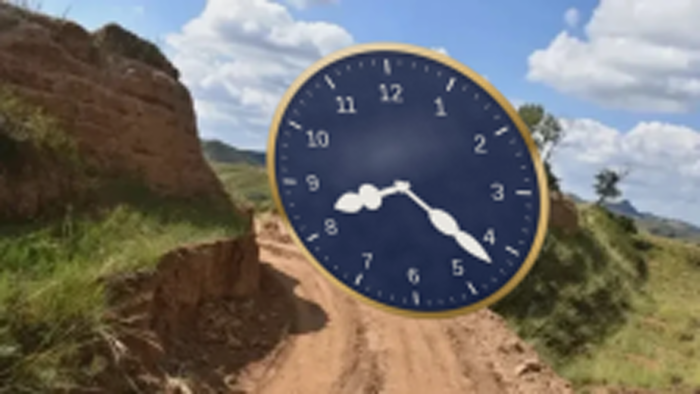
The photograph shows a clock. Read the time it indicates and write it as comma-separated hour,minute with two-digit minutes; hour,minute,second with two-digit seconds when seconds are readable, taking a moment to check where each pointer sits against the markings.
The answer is 8,22
